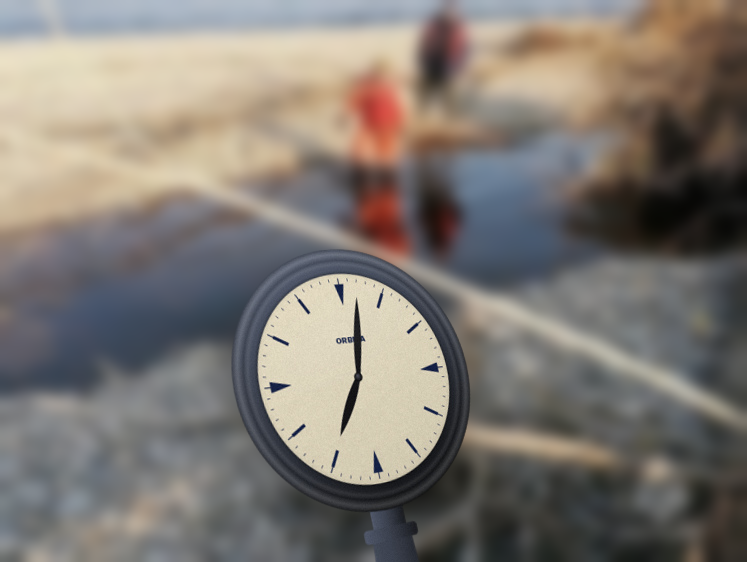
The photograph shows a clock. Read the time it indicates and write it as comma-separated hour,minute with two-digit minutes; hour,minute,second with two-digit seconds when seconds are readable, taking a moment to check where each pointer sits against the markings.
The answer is 7,02
